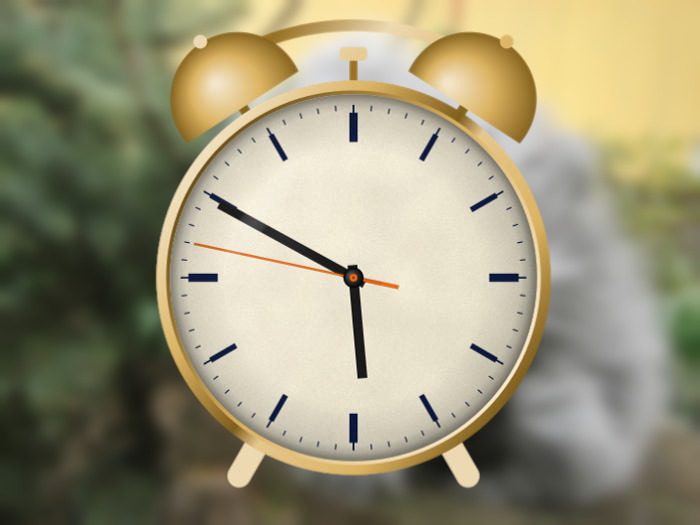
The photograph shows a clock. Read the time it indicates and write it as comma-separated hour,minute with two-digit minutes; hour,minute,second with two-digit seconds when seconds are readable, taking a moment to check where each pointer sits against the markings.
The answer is 5,49,47
